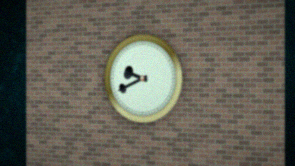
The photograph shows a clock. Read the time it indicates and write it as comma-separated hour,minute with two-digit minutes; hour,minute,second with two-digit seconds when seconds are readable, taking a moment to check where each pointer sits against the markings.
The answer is 9,41
